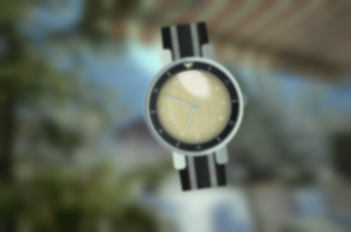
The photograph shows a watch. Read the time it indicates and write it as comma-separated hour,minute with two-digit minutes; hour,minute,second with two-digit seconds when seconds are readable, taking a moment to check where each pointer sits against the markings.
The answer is 6,50
